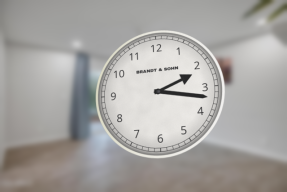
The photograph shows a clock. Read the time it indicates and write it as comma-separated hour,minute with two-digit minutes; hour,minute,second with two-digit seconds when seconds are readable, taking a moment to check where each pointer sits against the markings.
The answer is 2,17
